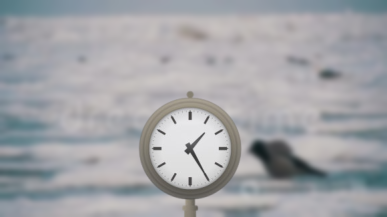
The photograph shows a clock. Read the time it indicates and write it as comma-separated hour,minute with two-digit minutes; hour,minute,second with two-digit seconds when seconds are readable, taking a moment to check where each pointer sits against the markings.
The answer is 1,25
